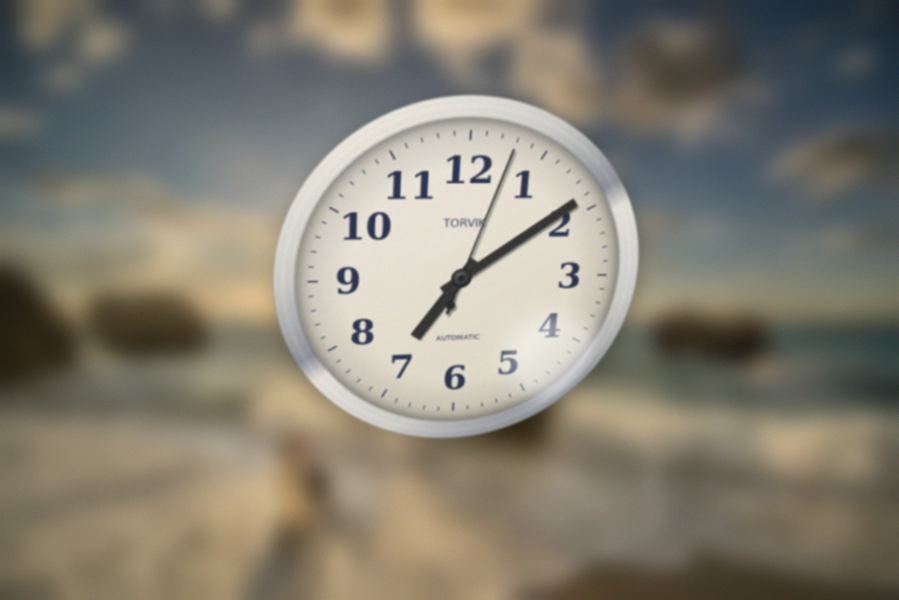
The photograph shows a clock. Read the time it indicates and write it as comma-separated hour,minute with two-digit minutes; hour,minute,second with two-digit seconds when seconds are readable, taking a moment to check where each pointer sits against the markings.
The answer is 7,09,03
